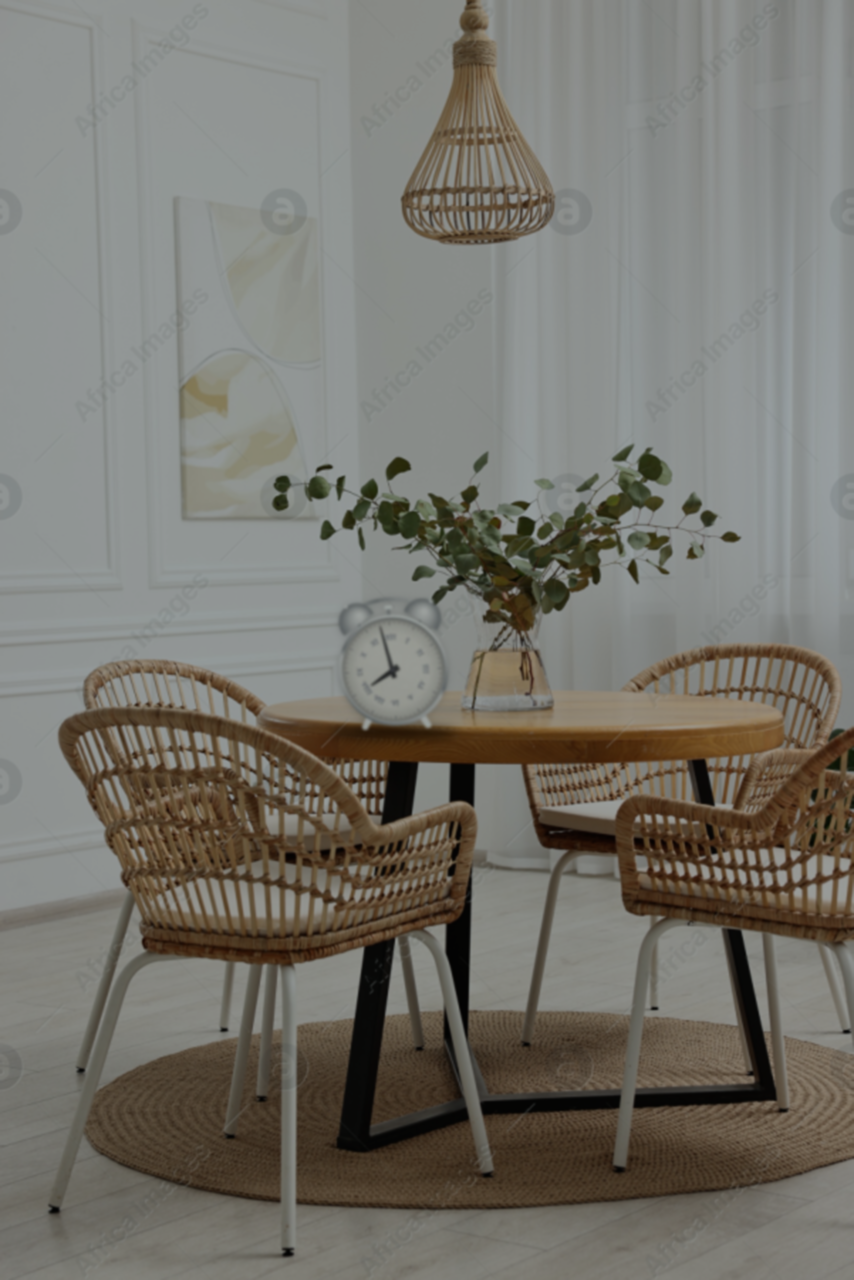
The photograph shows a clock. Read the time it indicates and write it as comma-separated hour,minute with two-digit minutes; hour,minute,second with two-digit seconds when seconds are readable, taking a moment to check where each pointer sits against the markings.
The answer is 7,58
